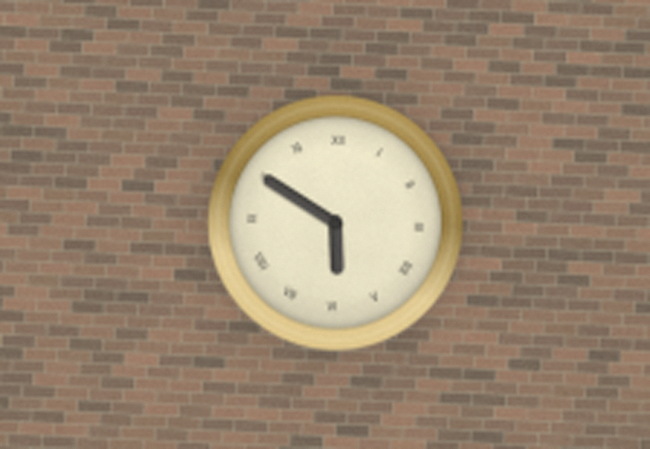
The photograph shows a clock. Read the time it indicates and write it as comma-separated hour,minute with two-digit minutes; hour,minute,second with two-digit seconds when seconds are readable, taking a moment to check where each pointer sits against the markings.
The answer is 5,50
